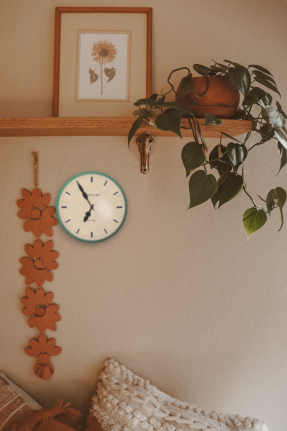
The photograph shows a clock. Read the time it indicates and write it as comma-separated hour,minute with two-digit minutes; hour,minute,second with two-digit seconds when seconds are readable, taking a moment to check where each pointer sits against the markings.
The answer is 6,55
